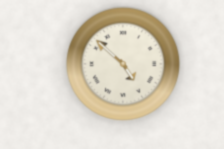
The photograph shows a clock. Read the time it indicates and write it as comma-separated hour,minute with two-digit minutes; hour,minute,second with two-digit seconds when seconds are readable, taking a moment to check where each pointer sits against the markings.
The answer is 4,52
